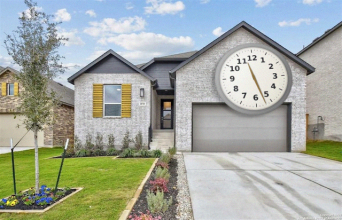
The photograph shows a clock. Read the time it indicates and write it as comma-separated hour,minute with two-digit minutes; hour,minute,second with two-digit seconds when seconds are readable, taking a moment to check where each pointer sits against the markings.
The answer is 11,27
